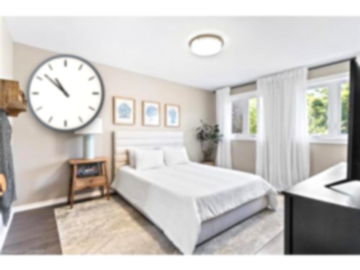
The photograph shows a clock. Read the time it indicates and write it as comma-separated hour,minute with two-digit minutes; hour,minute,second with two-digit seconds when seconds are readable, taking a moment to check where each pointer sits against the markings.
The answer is 10,52
